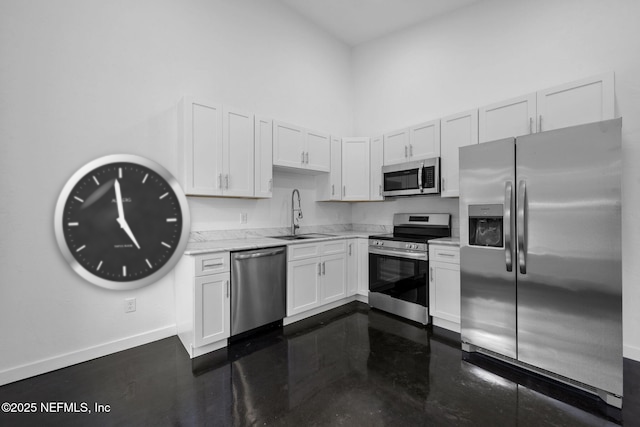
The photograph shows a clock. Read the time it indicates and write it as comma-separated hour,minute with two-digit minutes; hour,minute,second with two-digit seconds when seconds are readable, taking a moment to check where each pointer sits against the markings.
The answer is 4,59
